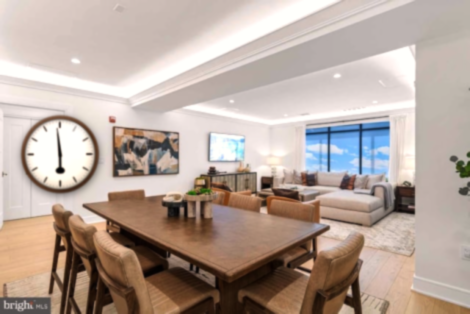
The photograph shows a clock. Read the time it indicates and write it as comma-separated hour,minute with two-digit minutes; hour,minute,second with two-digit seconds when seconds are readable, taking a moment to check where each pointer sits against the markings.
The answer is 5,59
